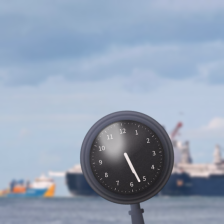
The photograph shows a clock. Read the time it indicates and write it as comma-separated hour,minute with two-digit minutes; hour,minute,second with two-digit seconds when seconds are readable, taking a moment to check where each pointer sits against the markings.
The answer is 5,27
